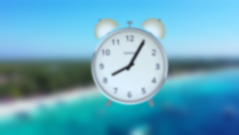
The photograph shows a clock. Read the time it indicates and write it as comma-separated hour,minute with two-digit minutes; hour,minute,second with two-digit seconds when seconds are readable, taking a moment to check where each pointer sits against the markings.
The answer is 8,05
